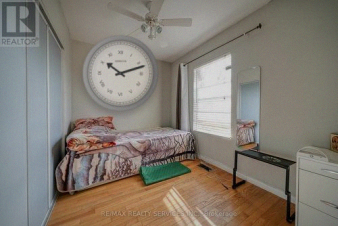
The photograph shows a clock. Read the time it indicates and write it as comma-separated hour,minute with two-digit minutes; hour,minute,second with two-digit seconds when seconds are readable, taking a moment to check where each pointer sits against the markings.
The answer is 10,12
